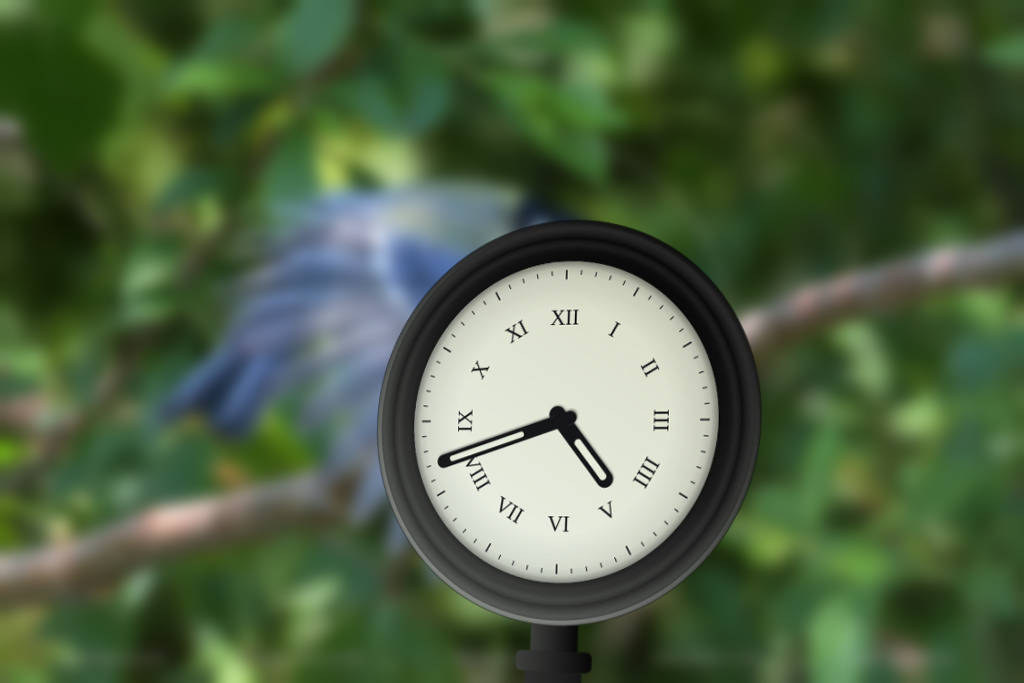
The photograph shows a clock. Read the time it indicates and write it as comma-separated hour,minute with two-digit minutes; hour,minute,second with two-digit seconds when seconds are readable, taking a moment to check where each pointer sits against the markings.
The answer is 4,42
